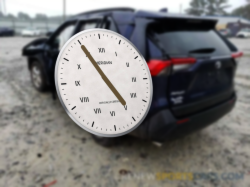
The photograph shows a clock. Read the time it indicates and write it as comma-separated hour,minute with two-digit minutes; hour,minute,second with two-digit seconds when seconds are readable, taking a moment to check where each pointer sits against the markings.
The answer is 4,55
